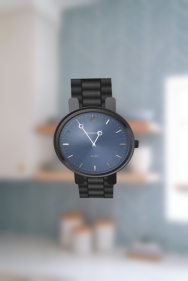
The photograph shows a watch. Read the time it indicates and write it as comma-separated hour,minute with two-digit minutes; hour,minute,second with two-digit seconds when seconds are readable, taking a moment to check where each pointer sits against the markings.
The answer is 12,55
